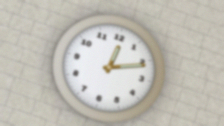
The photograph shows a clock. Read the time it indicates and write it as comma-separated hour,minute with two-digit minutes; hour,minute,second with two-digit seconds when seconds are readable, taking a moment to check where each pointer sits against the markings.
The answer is 12,11
